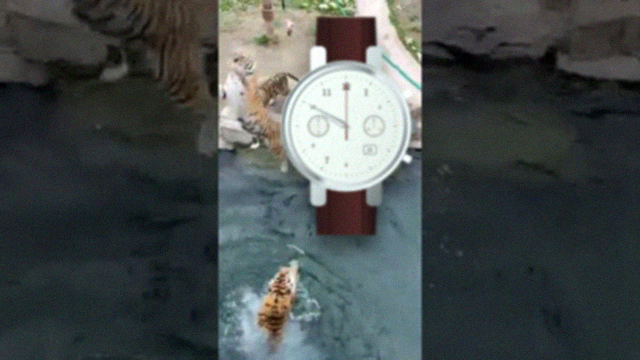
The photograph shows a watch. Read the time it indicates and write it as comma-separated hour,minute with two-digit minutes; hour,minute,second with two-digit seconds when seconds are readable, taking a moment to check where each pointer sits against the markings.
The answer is 9,50
